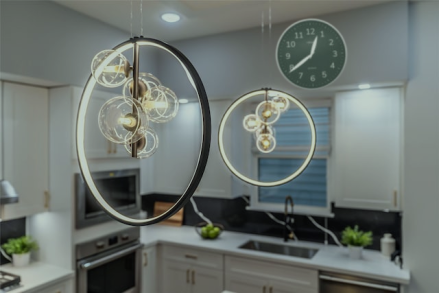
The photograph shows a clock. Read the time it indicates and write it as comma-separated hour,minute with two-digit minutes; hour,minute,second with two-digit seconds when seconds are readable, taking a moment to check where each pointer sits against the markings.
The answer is 12,39
